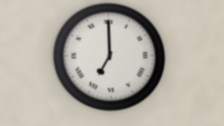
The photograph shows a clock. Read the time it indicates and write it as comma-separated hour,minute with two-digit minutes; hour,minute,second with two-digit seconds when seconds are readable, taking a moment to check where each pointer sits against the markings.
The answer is 7,00
